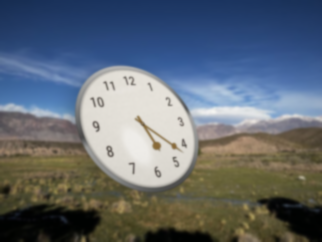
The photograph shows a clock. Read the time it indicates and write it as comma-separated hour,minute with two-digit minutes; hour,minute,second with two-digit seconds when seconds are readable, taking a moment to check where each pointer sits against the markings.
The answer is 5,22
